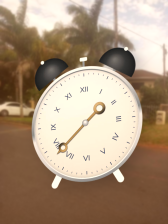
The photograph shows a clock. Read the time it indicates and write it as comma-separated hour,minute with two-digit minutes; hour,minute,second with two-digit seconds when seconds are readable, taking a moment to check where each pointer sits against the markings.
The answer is 1,38
